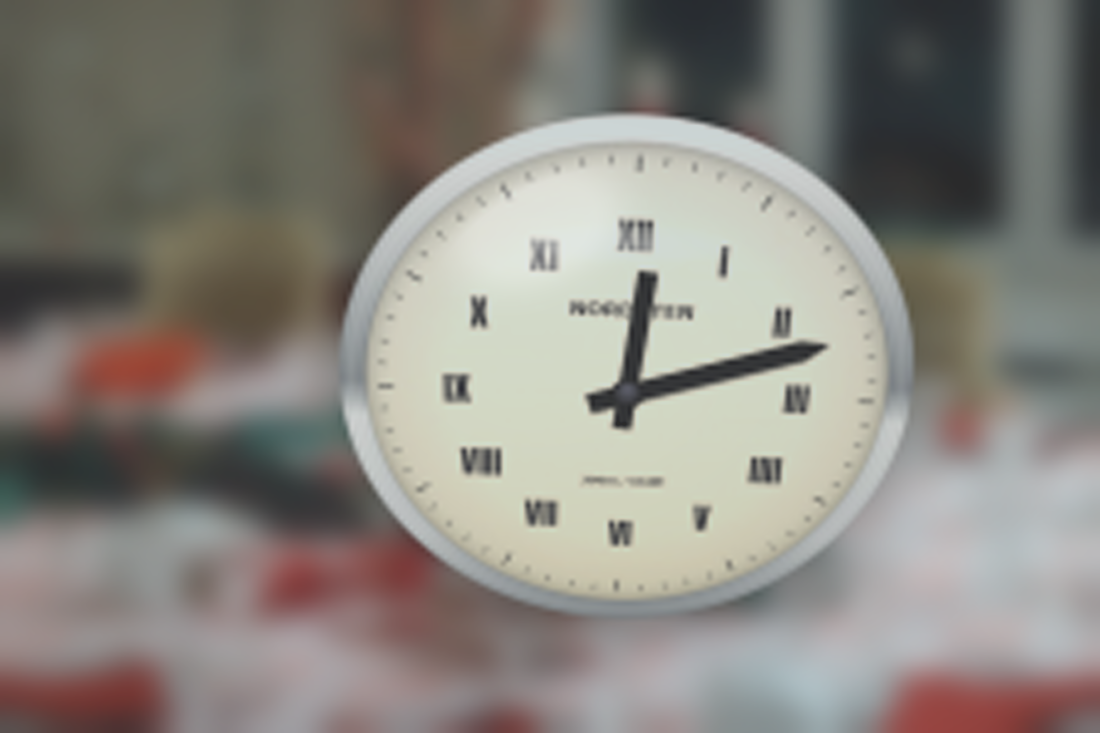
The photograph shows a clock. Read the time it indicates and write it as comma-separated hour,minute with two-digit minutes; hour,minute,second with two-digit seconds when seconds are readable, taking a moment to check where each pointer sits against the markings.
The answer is 12,12
